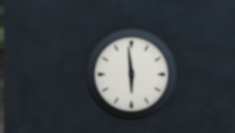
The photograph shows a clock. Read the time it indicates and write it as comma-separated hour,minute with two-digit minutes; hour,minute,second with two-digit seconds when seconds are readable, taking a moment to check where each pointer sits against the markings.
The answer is 5,59
